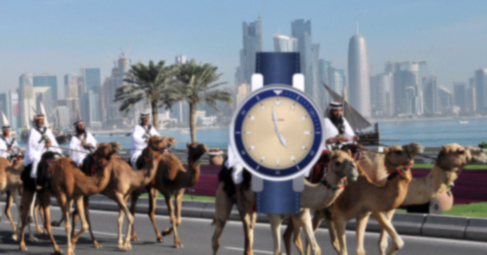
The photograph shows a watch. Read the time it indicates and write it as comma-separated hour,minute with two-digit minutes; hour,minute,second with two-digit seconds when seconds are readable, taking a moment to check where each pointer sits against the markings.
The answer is 4,58
